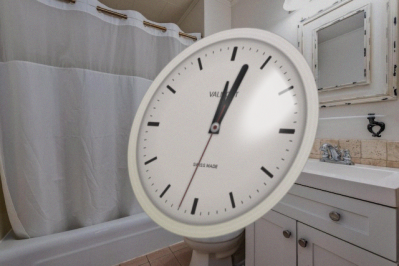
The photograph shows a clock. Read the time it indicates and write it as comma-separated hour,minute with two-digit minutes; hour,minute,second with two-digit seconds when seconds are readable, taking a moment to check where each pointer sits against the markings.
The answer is 12,02,32
